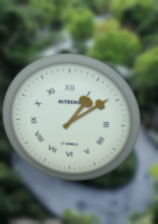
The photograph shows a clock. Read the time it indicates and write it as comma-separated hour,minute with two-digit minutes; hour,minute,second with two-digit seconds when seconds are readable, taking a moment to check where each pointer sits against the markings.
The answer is 1,09
